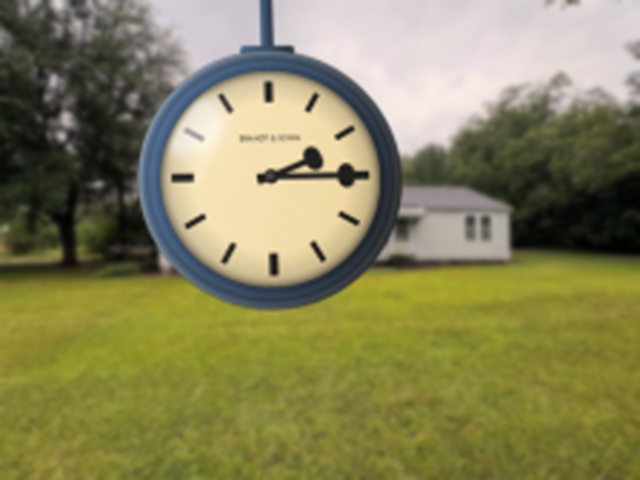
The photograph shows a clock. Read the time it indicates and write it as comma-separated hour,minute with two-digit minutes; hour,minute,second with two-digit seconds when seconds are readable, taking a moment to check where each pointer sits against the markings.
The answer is 2,15
